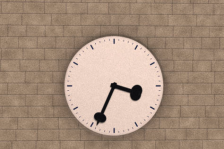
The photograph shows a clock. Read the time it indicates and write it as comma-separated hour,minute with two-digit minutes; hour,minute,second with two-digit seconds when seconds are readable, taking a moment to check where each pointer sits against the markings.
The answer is 3,34
